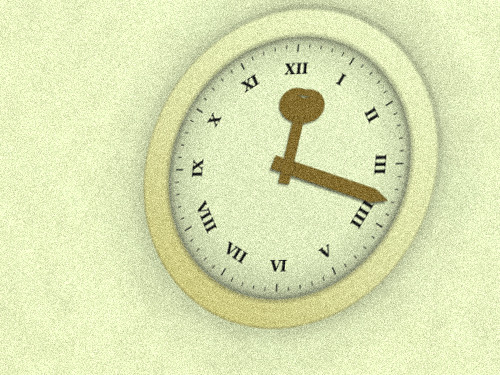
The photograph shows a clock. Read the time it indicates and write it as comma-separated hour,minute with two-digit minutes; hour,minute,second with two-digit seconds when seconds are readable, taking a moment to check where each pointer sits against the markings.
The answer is 12,18
